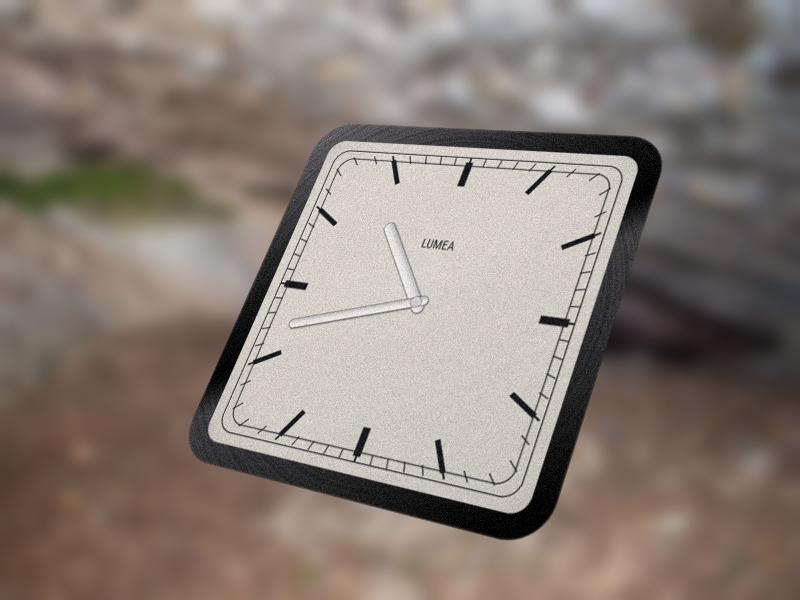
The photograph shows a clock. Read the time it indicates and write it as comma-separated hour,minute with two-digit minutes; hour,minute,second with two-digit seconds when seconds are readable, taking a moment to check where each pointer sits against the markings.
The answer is 10,42
